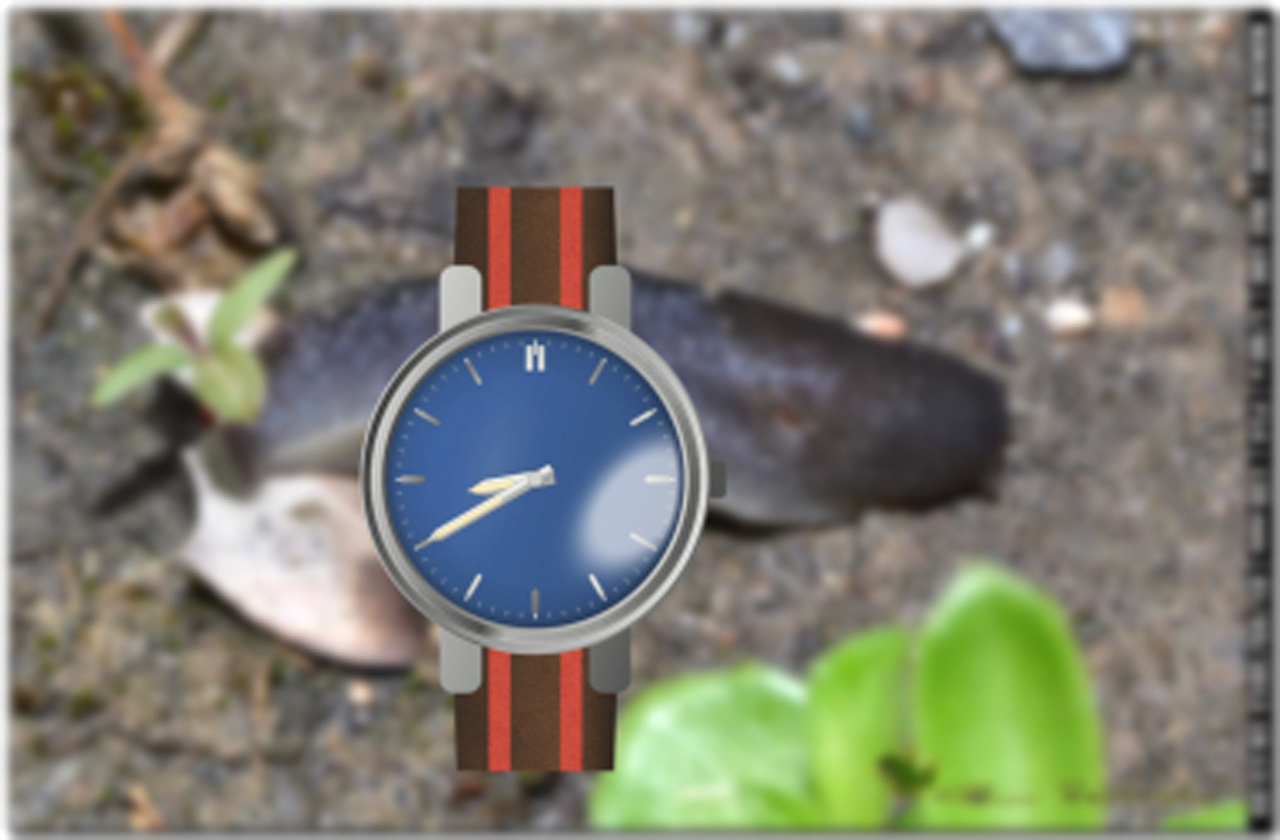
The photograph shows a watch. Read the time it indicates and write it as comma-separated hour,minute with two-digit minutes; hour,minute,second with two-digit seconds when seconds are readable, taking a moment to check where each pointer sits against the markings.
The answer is 8,40
